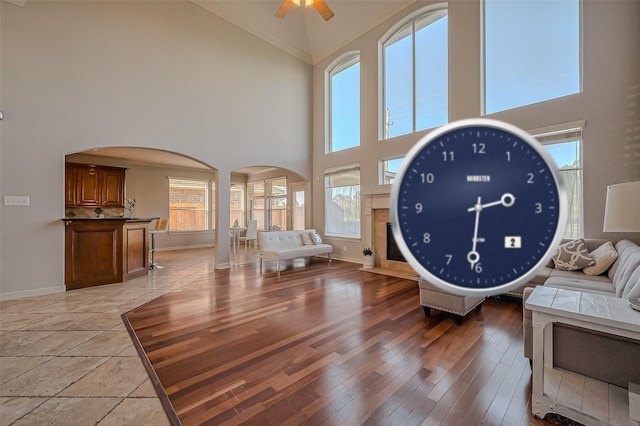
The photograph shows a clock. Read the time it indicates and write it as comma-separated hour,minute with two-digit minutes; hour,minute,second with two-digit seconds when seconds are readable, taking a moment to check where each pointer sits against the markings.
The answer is 2,31
